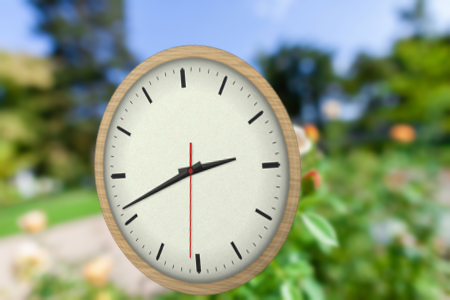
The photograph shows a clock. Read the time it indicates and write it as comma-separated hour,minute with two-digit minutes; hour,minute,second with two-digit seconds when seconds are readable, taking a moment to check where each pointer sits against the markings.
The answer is 2,41,31
